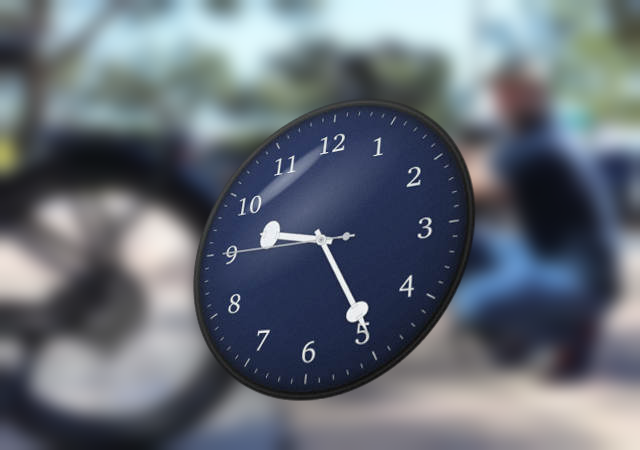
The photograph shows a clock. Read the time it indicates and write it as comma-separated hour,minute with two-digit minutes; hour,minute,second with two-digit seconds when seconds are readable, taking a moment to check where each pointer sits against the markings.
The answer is 9,24,45
